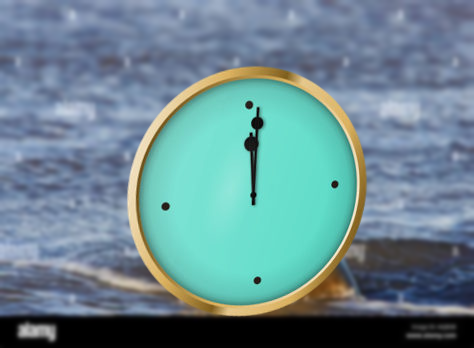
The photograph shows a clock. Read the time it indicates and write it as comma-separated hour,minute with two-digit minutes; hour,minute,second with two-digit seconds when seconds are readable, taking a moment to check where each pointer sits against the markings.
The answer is 12,01
